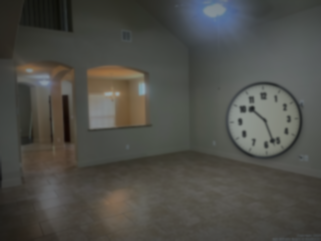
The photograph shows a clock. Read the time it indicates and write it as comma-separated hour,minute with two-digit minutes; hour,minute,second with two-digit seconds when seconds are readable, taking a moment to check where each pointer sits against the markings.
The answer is 10,27
